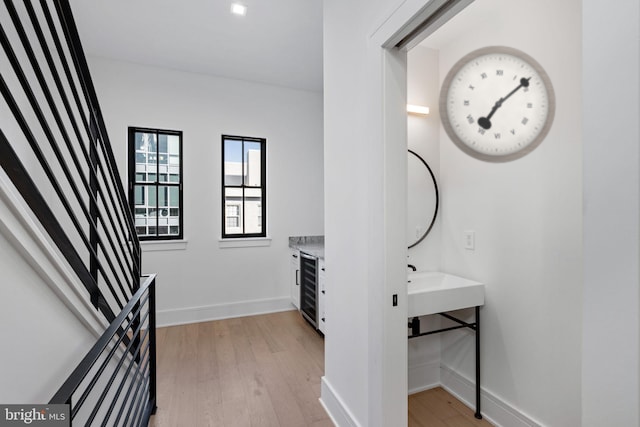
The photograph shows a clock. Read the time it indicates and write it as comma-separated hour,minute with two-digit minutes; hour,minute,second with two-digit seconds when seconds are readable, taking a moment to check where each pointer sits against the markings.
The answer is 7,08
